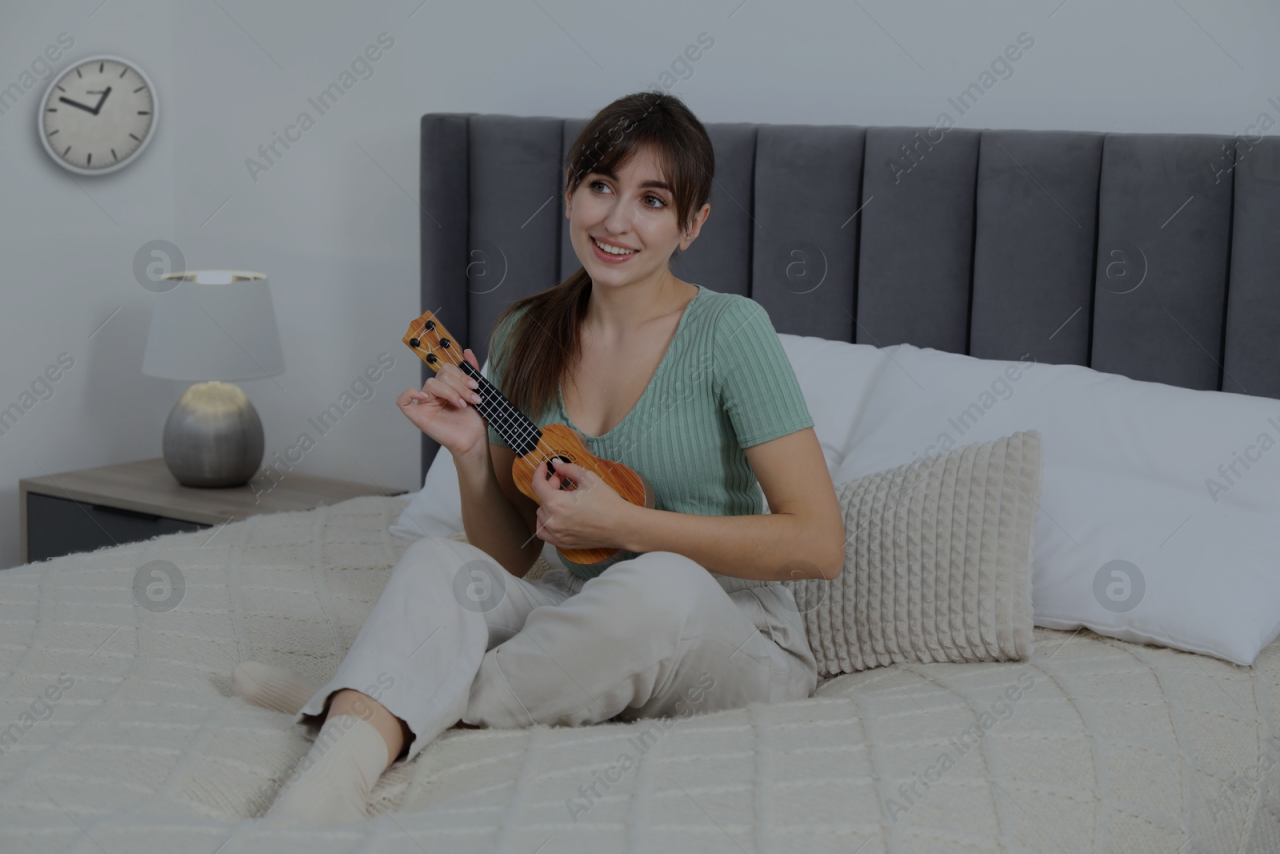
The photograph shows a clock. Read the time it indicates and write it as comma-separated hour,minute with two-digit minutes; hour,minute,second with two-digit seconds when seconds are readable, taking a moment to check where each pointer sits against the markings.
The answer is 12,48
